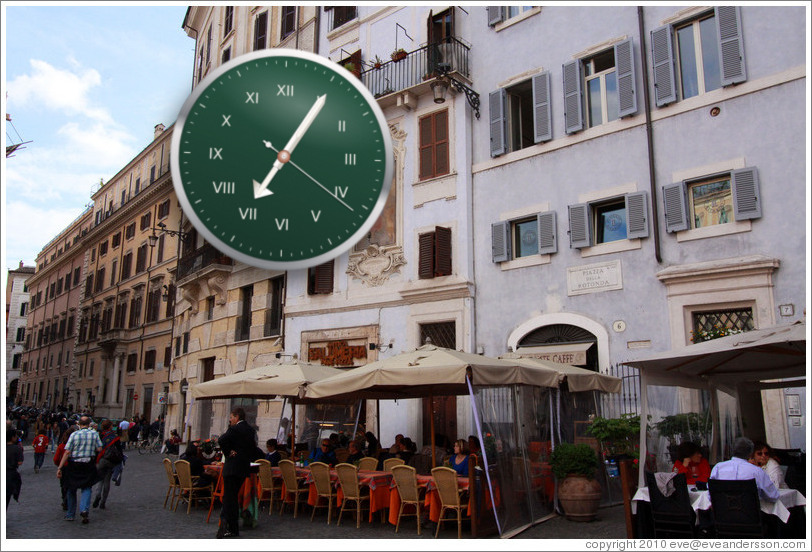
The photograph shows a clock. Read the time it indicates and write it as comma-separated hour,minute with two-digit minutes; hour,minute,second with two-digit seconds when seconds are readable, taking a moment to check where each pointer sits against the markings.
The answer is 7,05,21
